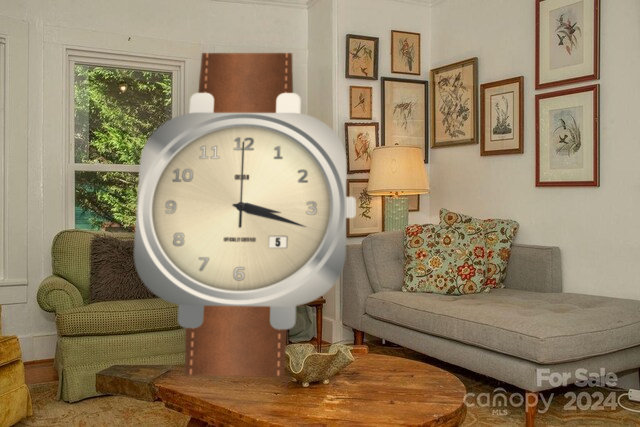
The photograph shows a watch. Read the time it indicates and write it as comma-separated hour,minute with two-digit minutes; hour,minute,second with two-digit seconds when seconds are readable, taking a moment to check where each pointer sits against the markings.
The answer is 3,18,00
